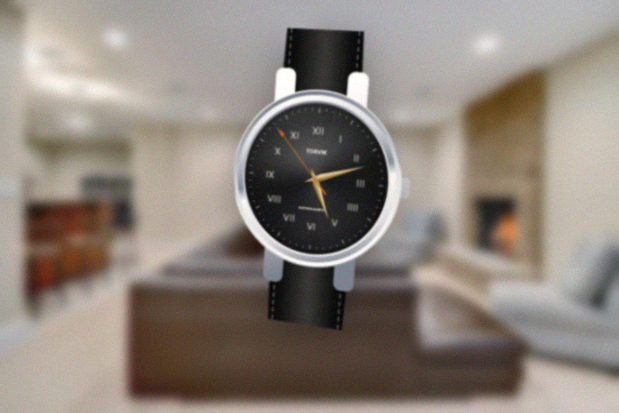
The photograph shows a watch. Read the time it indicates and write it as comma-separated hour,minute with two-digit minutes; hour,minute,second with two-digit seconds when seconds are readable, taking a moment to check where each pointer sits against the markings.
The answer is 5,11,53
